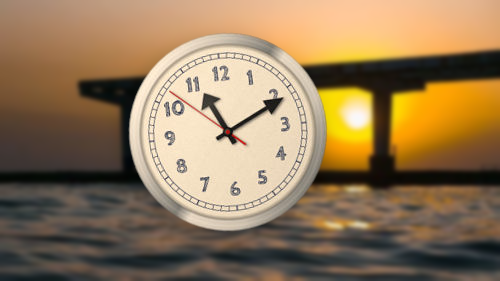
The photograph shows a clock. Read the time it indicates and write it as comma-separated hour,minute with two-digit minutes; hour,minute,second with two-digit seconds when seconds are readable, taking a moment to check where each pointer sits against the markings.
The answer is 11,10,52
